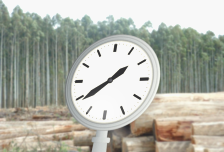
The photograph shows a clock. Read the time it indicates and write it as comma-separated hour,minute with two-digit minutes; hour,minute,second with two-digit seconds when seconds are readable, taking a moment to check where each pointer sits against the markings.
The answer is 1,39
